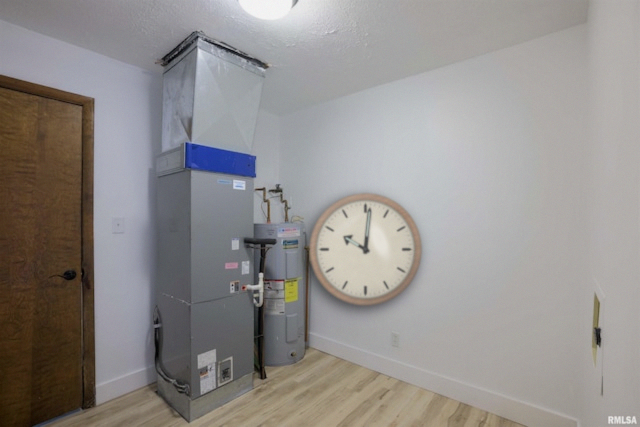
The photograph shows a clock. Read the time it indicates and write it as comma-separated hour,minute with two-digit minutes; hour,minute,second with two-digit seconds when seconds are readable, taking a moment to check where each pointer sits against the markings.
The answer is 10,01
